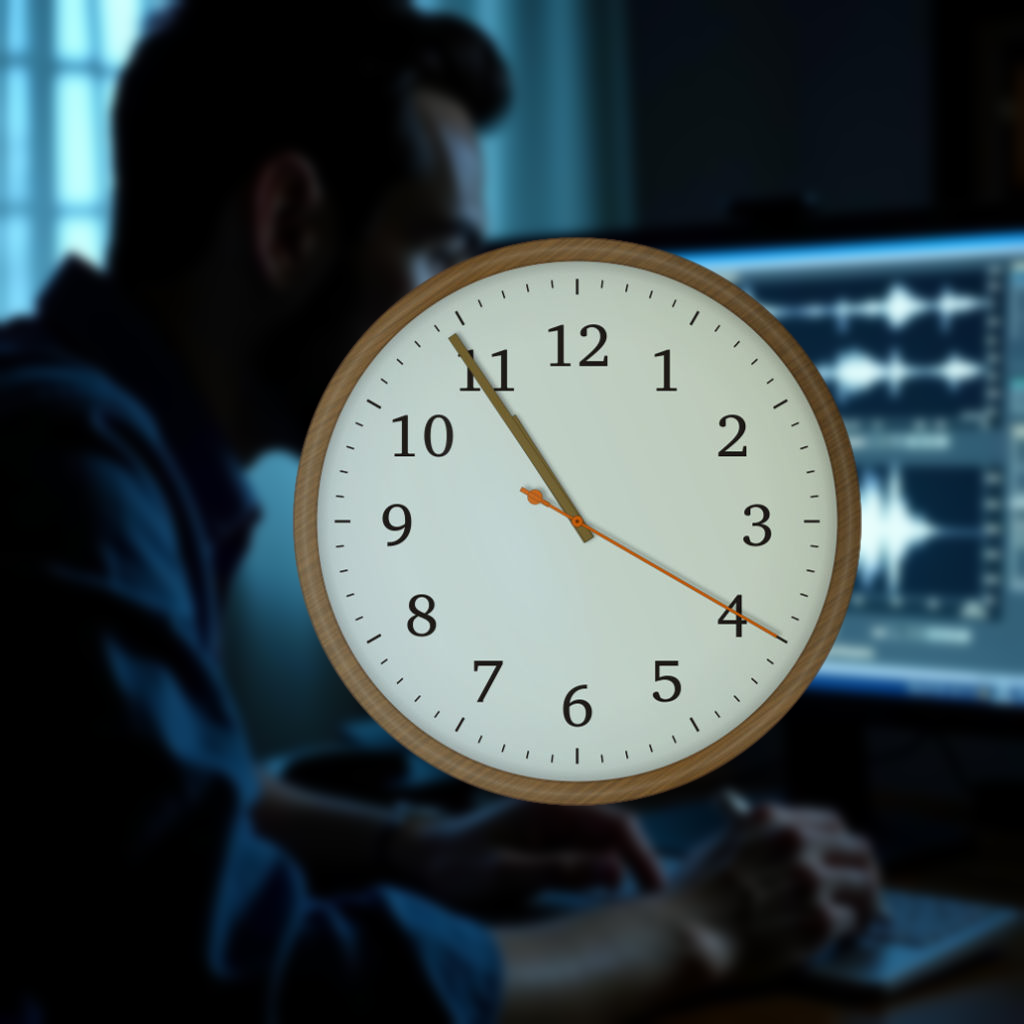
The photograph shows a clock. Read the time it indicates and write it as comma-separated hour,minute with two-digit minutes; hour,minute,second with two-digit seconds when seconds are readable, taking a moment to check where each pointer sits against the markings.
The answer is 10,54,20
